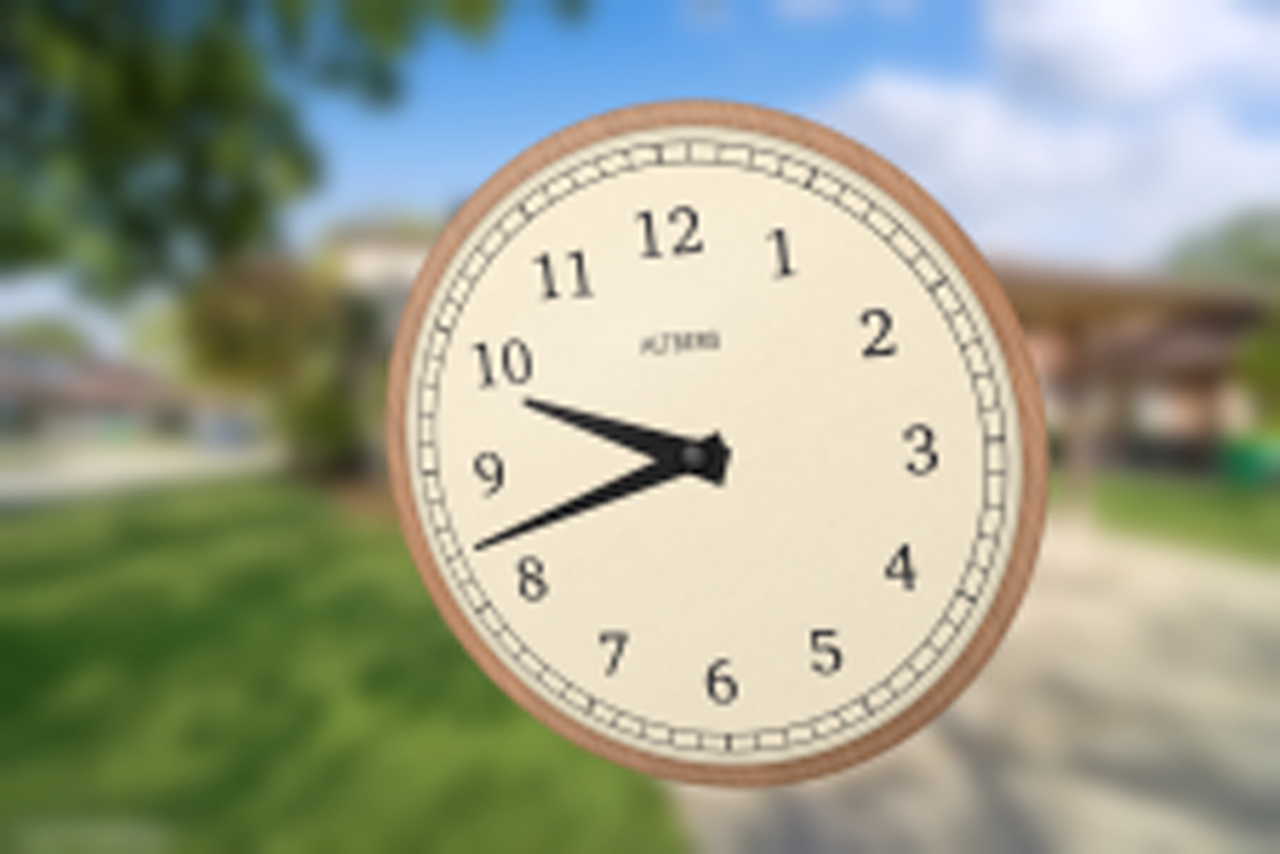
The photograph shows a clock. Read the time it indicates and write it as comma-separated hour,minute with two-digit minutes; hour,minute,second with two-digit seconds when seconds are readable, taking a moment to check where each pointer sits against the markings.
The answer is 9,42
